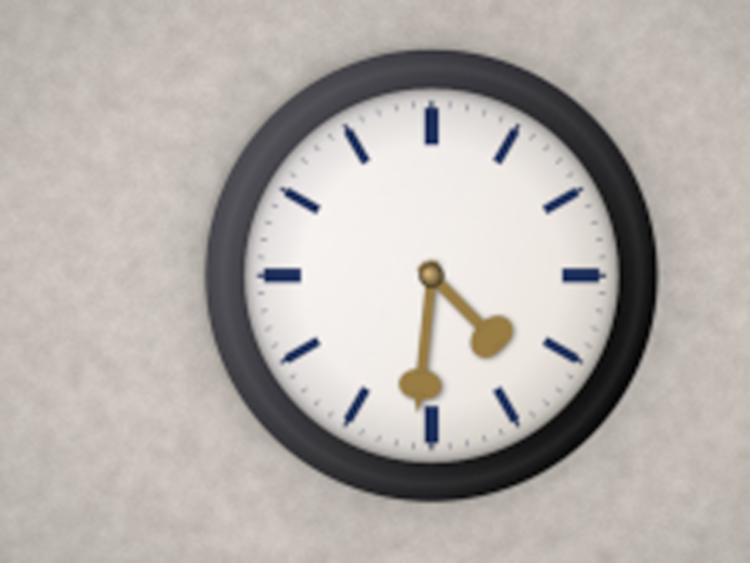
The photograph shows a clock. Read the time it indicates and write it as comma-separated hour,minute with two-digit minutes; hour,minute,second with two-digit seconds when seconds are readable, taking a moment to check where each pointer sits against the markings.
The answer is 4,31
